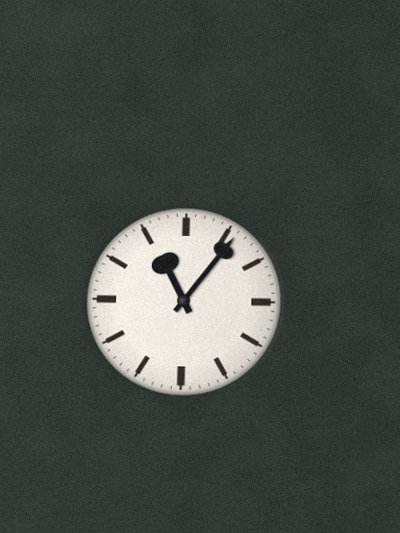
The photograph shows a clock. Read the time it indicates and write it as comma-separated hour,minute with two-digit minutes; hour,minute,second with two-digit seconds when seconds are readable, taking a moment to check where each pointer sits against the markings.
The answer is 11,06
